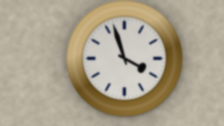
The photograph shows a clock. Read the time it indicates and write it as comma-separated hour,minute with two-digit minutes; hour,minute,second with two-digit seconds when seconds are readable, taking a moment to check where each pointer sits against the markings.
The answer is 3,57
